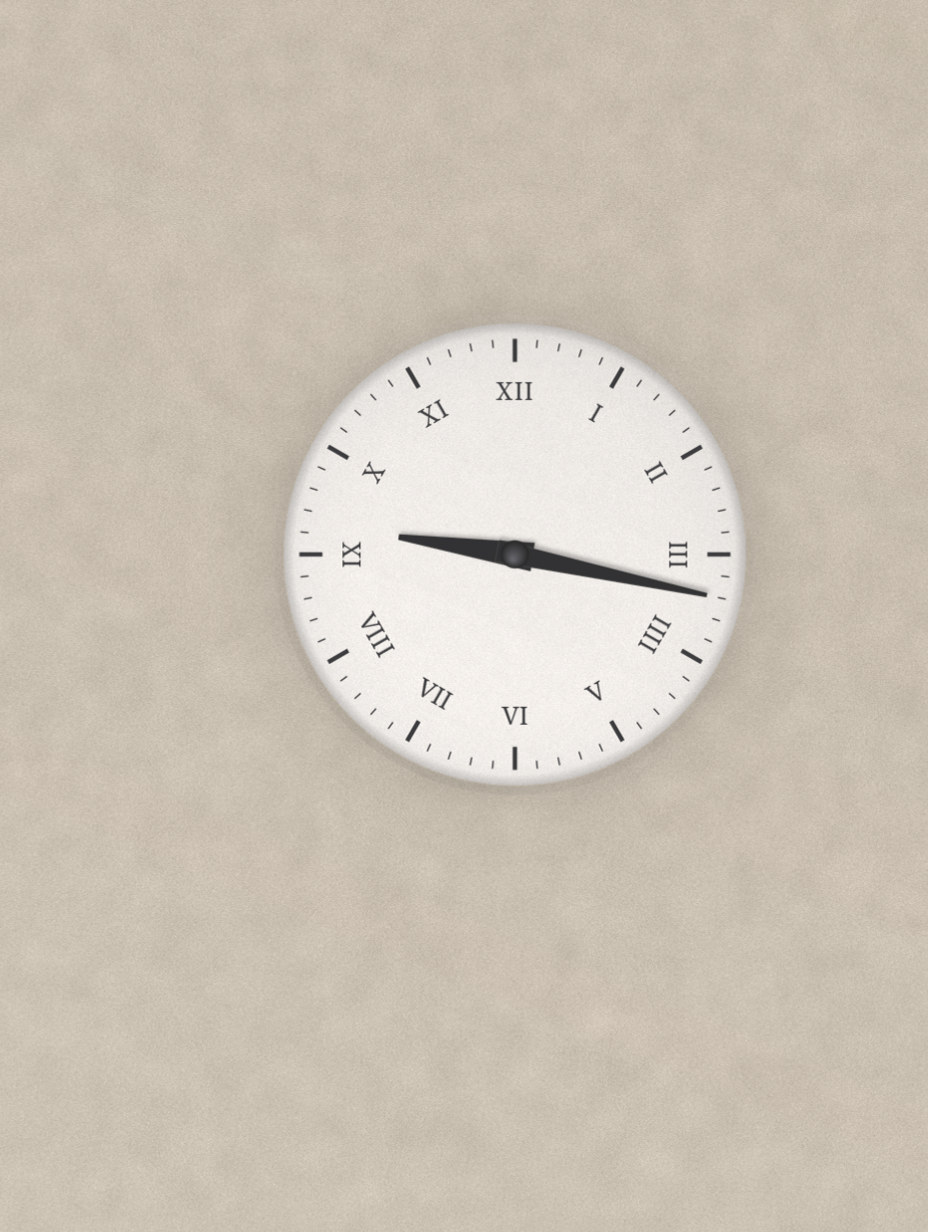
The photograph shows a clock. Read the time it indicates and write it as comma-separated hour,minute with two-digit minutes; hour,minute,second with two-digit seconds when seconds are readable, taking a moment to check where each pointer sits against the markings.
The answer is 9,17
